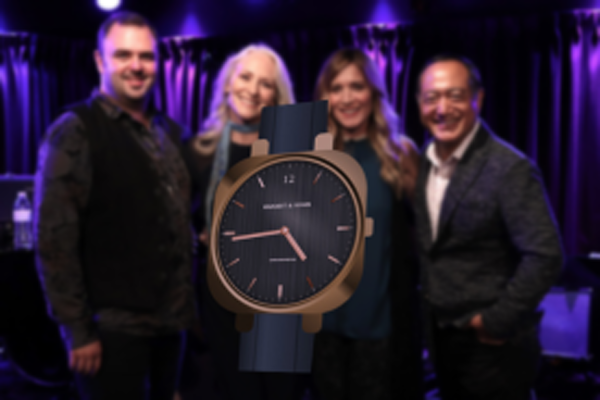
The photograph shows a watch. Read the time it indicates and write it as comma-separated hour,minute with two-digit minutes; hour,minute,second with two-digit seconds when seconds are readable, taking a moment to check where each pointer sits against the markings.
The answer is 4,44
